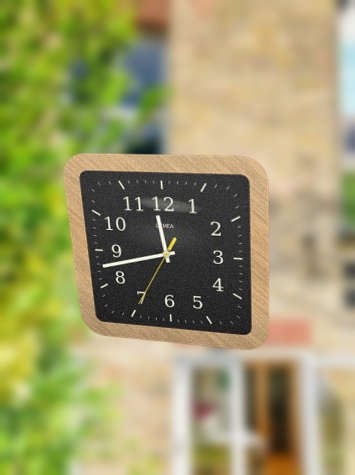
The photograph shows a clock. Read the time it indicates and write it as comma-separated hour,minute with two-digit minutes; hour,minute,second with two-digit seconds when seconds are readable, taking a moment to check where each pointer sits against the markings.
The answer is 11,42,35
